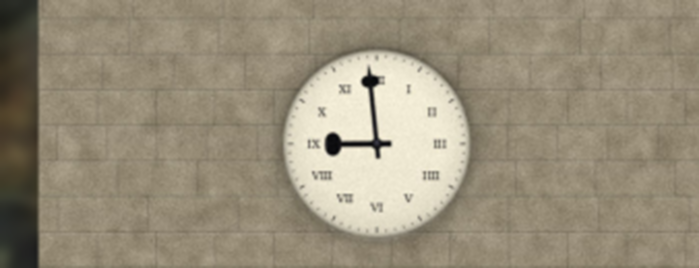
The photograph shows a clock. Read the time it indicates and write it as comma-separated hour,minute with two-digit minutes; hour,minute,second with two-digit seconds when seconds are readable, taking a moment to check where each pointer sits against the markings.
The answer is 8,59
